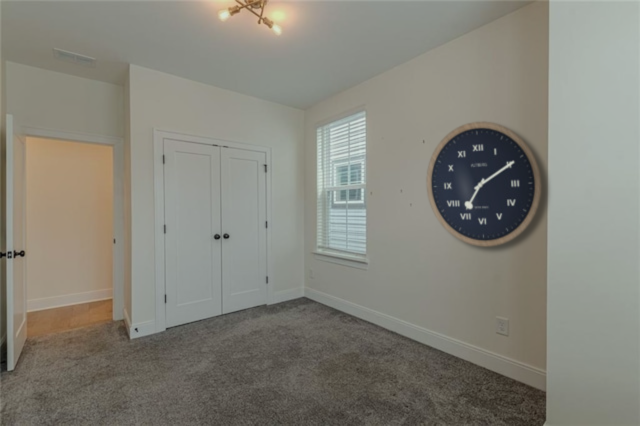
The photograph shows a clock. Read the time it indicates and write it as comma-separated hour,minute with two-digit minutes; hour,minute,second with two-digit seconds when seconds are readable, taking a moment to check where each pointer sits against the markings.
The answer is 7,10
